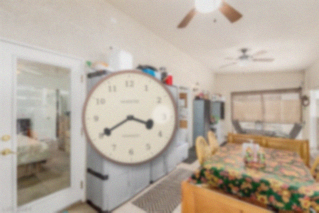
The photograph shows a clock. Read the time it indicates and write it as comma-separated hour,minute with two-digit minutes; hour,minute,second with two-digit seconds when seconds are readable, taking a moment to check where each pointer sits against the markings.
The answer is 3,40
